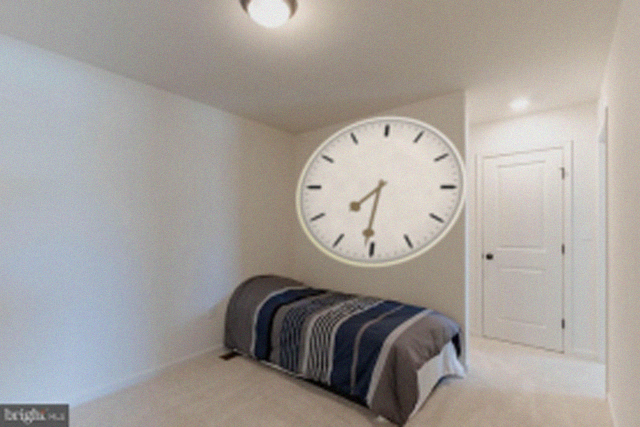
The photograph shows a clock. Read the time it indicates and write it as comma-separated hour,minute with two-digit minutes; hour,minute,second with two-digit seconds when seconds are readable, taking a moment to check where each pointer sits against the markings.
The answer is 7,31
